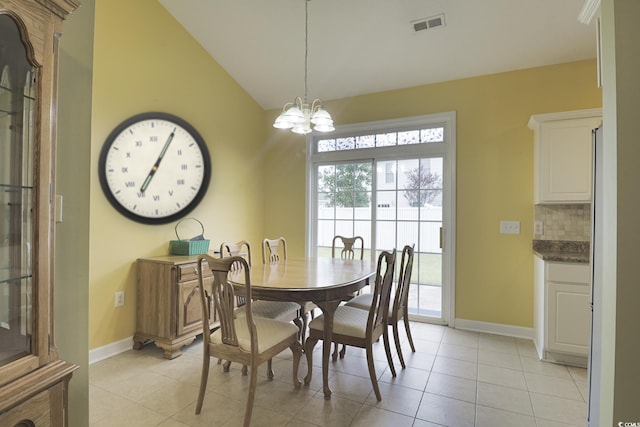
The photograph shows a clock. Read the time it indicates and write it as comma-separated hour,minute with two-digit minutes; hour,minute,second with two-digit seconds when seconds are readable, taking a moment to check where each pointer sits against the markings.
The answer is 7,05
